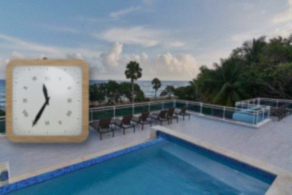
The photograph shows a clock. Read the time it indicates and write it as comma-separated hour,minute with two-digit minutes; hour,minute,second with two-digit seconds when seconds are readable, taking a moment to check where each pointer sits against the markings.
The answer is 11,35
